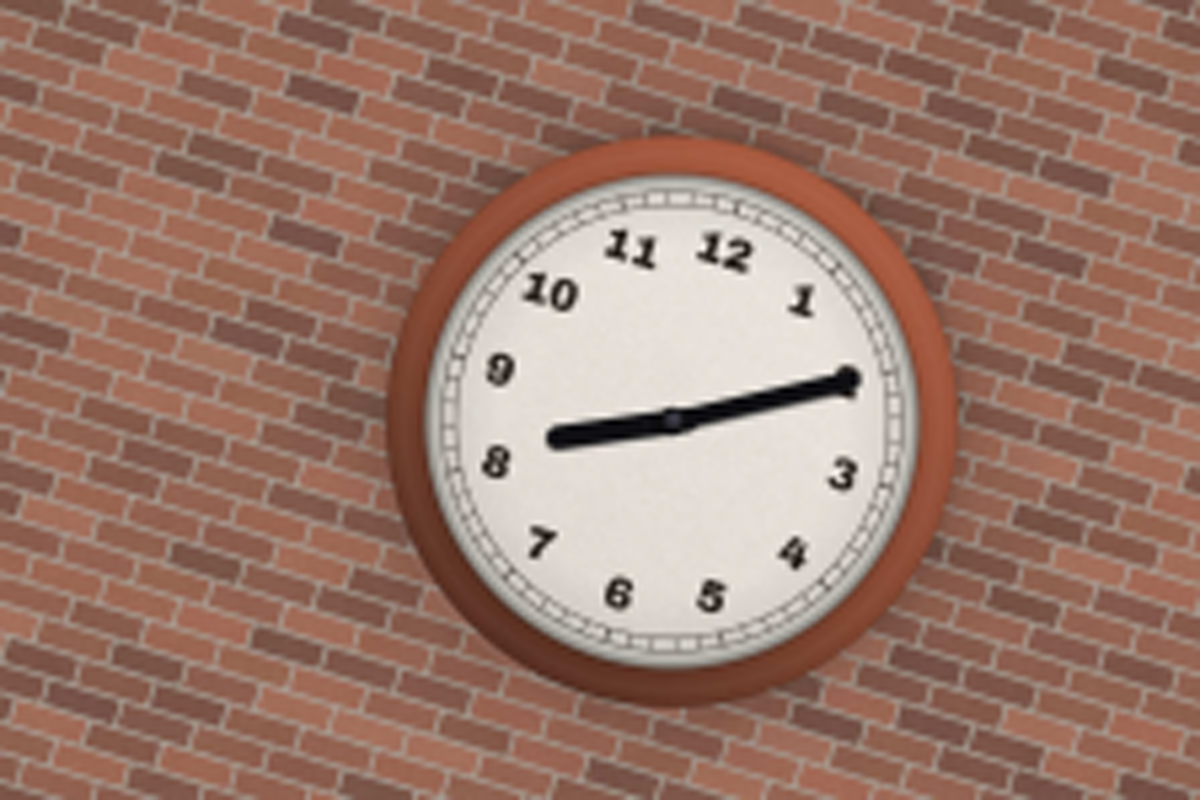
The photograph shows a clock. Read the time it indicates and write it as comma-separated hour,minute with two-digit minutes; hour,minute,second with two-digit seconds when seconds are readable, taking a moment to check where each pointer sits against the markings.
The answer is 8,10
